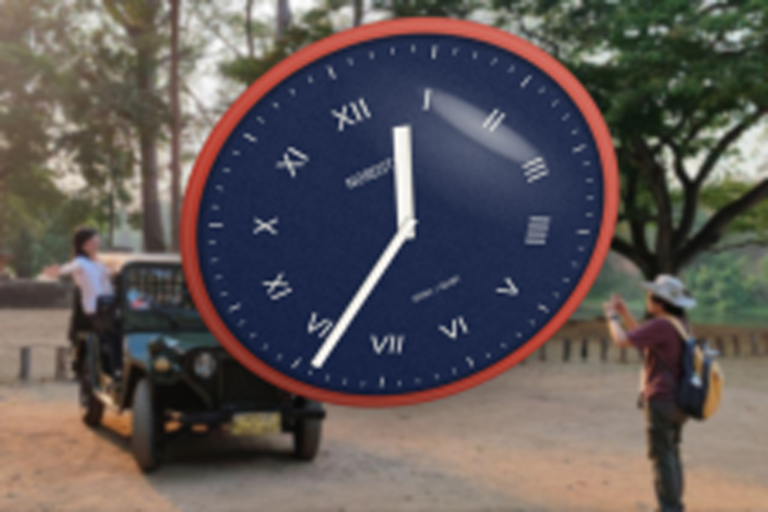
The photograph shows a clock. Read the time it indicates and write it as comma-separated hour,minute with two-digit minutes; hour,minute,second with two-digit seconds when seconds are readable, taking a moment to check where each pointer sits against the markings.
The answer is 12,39
